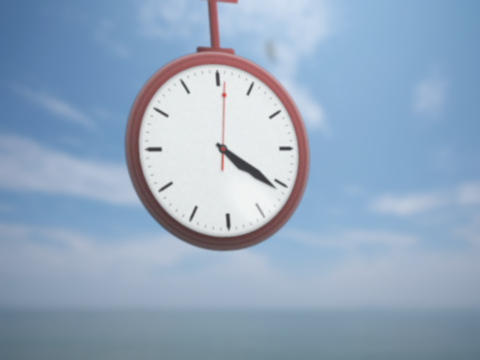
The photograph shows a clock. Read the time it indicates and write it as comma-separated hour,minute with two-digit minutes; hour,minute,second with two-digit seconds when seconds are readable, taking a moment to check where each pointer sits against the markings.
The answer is 4,21,01
